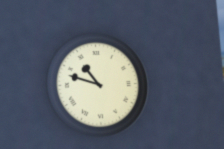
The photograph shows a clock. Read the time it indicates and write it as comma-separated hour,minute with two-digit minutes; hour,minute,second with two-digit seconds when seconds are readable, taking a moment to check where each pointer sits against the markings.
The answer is 10,48
